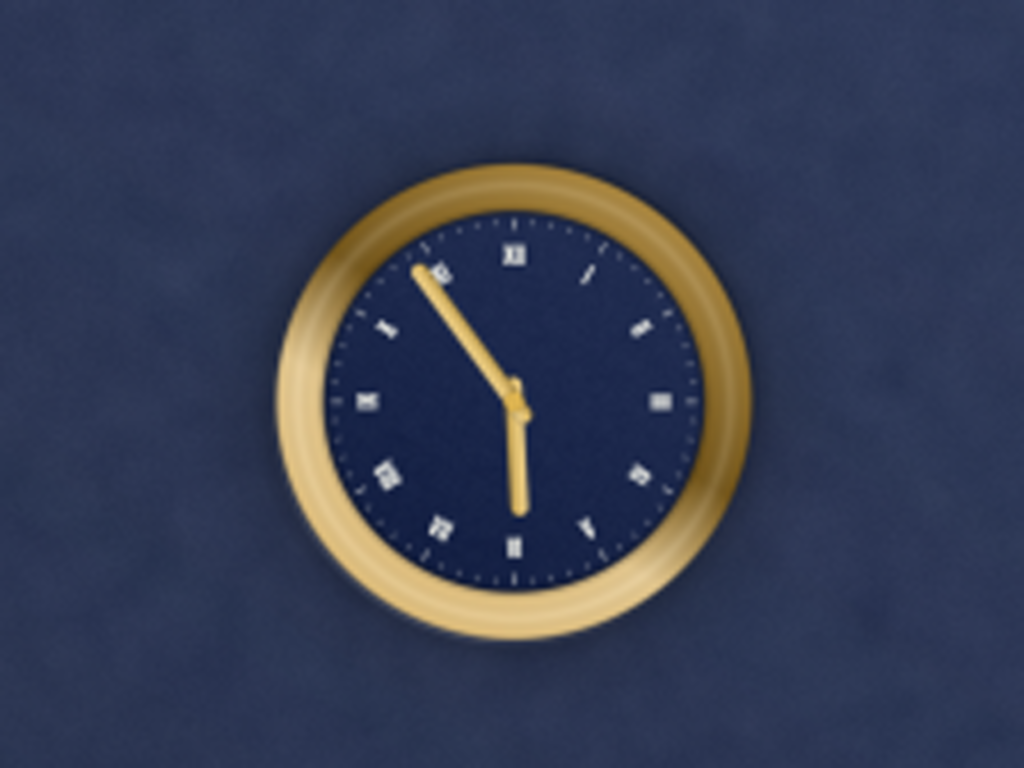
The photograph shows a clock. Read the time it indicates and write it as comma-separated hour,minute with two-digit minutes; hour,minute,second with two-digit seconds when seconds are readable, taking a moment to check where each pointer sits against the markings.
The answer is 5,54
